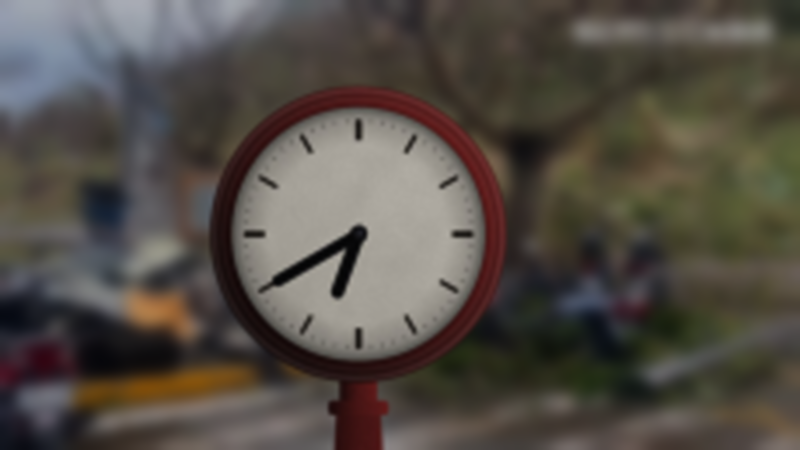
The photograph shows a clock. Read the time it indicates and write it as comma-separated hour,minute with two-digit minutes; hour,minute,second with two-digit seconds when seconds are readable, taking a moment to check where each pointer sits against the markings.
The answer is 6,40
